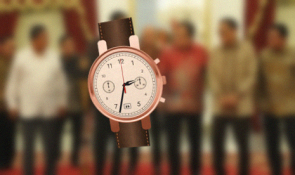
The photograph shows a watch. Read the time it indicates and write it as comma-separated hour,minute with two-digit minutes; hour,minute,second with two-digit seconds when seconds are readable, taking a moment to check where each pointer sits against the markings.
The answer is 2,33
